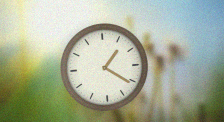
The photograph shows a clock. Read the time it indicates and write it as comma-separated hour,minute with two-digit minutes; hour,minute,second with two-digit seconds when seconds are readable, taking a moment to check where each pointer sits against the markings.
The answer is 1,21
